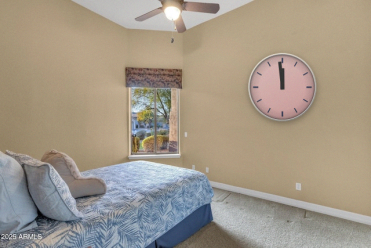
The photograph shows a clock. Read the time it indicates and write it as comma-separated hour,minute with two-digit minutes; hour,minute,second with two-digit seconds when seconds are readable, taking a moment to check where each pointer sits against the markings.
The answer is 11,59
